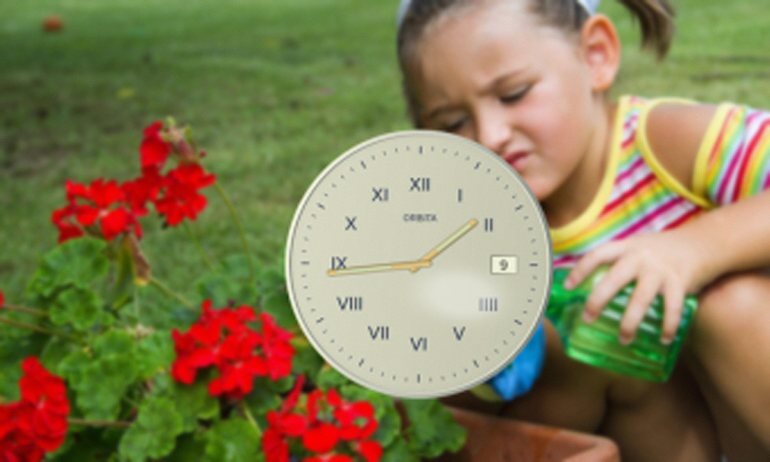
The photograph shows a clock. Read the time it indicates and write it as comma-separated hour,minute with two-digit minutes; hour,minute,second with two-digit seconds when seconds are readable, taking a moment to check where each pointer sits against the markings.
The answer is 1,44
